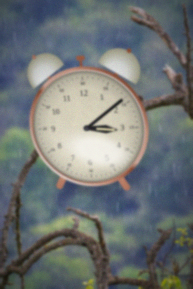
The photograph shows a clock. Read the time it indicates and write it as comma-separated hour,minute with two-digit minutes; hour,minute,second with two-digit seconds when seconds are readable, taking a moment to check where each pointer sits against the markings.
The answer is 3,09
